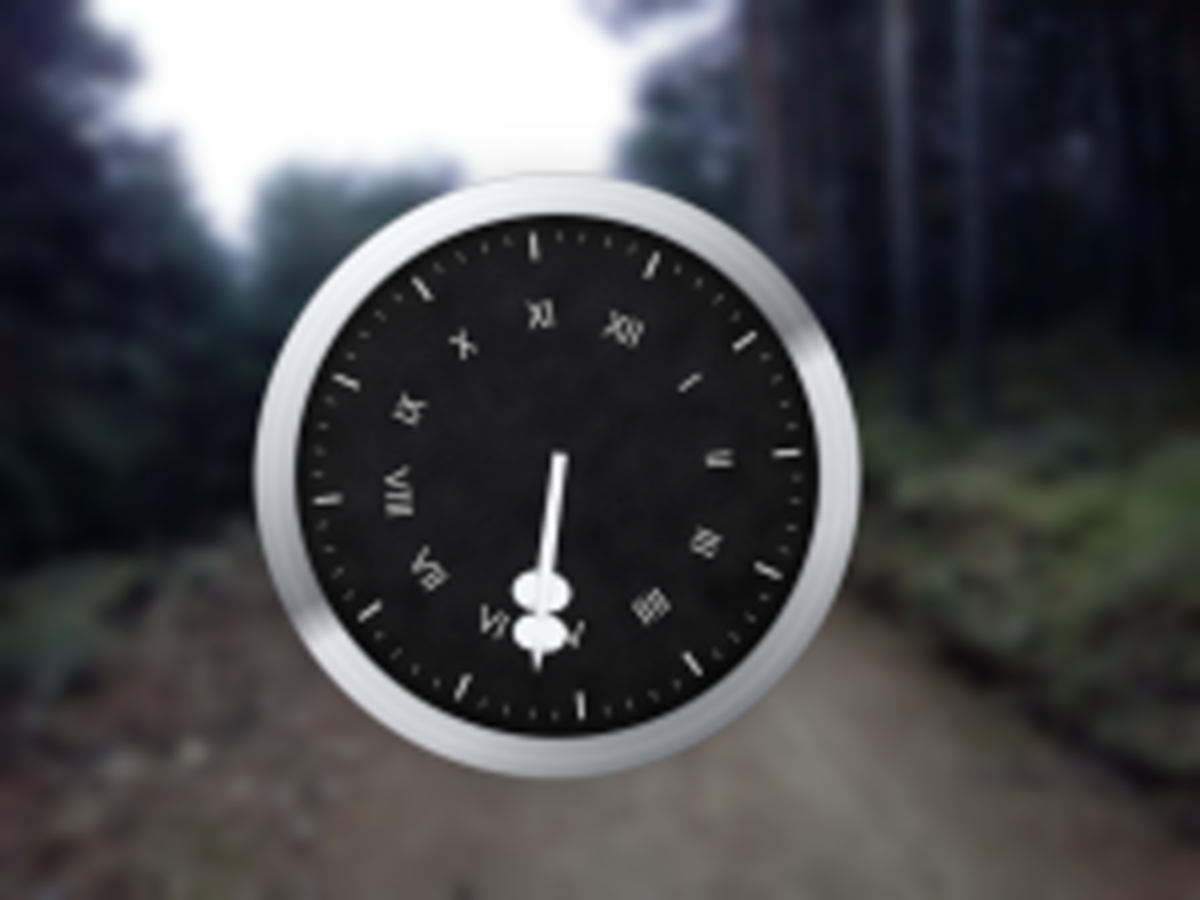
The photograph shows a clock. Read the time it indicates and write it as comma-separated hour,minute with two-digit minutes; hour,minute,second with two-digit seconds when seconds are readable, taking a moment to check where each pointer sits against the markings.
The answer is 5,27
